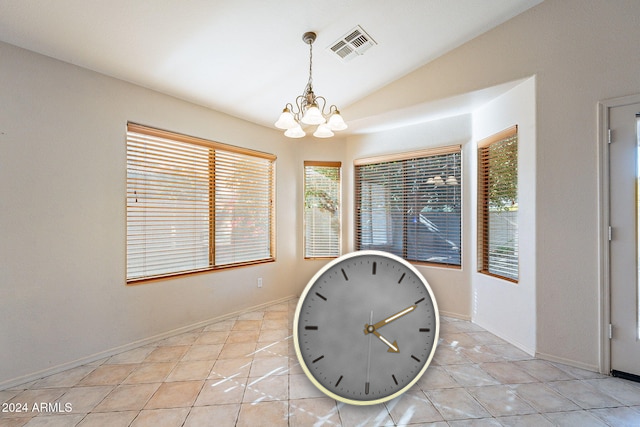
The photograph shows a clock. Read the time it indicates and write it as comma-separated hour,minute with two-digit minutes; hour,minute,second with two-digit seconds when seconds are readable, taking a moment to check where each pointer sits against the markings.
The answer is 4,10,30
